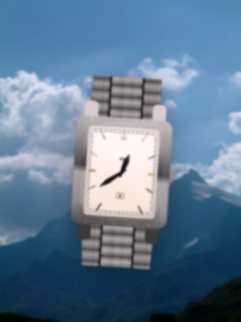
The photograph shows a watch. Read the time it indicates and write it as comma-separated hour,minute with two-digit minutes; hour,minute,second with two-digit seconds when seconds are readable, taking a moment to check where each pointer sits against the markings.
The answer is 12,39
